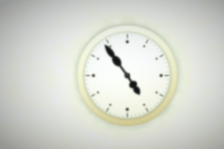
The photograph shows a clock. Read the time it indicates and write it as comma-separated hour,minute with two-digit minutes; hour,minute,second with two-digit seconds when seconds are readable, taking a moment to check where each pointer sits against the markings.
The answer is 4,54
